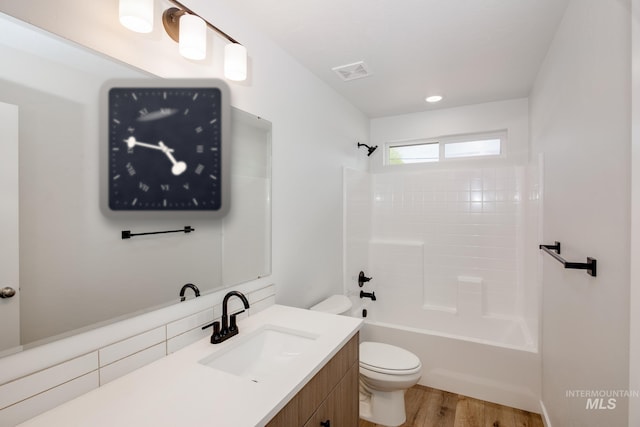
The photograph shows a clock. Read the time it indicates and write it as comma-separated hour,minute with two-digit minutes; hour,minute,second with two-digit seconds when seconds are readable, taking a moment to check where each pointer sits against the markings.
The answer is 4,47
